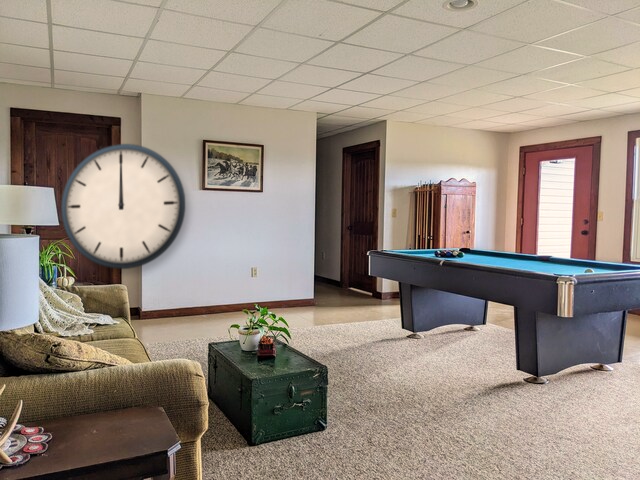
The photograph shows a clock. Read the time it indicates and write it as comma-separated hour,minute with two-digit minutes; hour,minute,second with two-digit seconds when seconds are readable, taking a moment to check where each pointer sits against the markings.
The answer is 12,00
